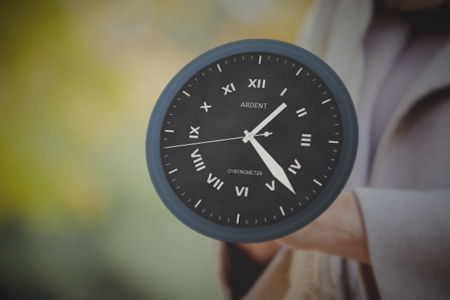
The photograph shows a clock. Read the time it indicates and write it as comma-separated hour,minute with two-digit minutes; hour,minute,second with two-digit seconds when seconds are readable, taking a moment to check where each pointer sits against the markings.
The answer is 1,22,43
